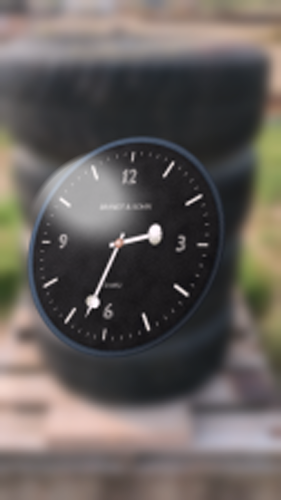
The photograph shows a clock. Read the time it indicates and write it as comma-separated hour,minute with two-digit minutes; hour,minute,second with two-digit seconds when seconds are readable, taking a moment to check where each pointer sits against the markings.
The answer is 2,33
